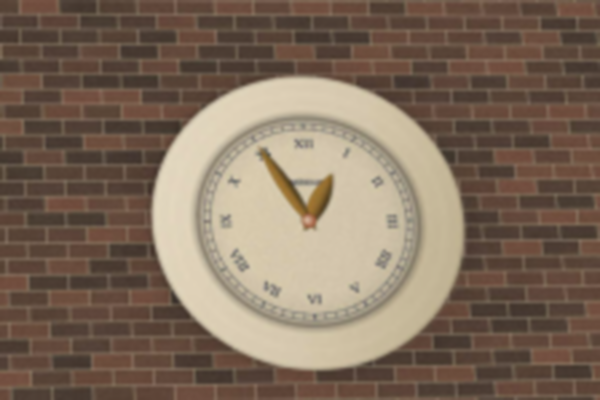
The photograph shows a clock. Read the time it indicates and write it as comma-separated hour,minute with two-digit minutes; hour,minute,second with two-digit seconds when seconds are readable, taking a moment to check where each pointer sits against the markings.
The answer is 12,55
